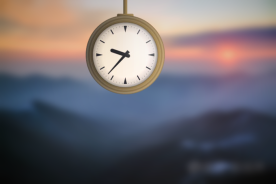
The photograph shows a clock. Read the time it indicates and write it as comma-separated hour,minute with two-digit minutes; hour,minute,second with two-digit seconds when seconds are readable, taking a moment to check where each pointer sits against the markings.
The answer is 9,37
